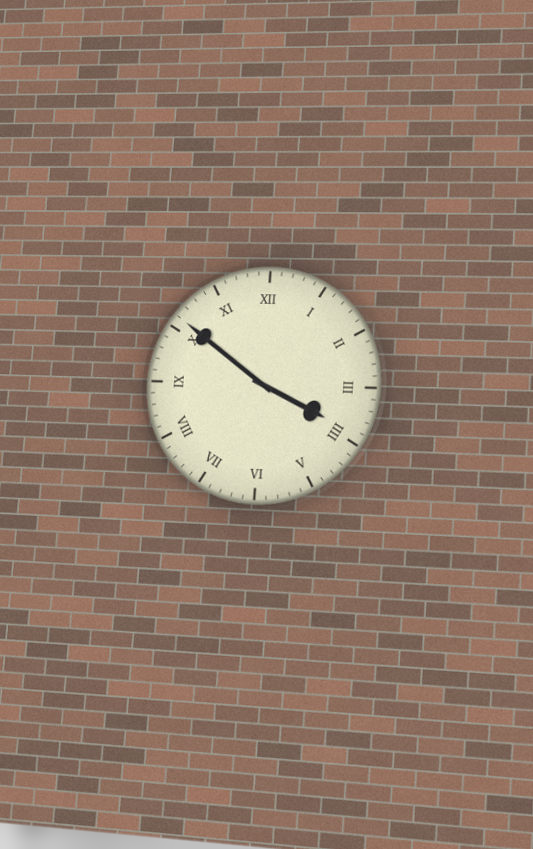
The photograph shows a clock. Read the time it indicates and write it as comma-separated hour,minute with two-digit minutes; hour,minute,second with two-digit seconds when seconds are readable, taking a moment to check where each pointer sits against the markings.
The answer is 3,51
